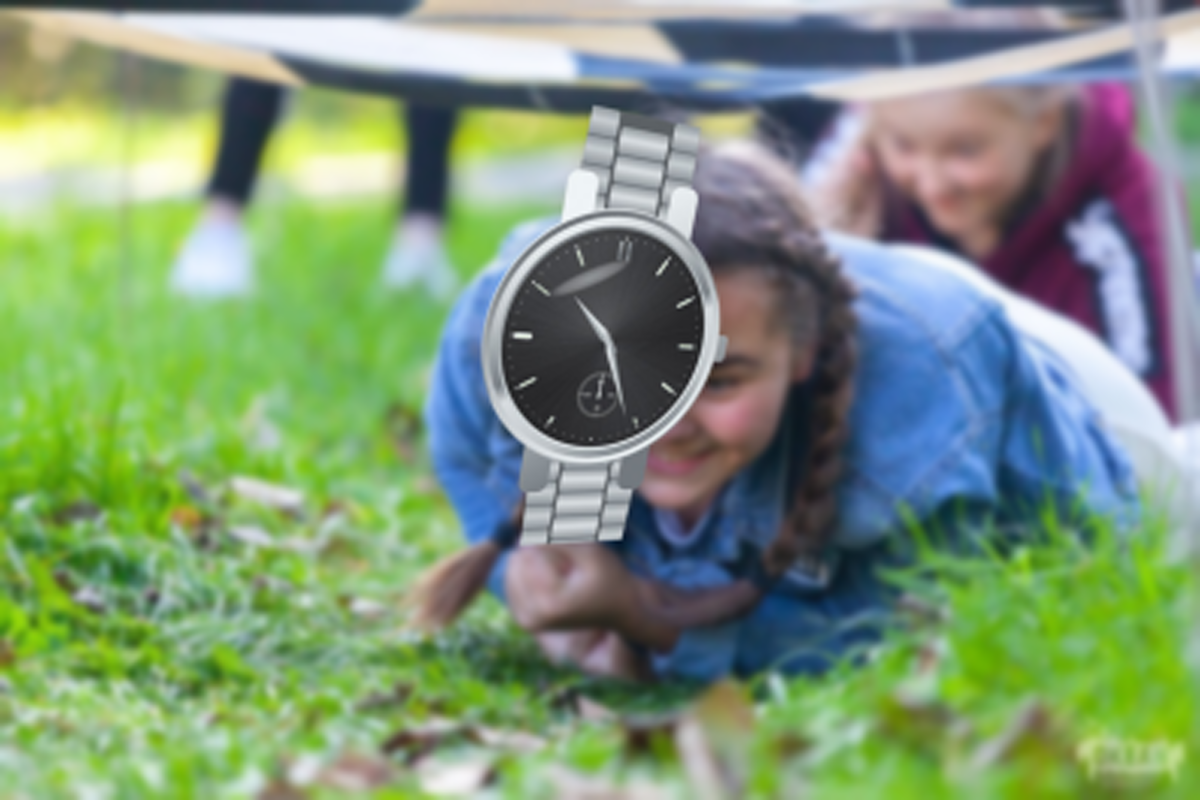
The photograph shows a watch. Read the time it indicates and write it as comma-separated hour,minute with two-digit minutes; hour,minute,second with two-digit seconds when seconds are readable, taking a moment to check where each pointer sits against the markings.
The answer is 10,26
